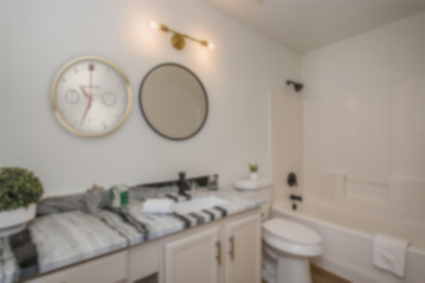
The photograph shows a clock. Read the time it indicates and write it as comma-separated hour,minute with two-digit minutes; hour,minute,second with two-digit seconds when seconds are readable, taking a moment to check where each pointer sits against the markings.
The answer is 10,33
